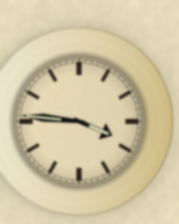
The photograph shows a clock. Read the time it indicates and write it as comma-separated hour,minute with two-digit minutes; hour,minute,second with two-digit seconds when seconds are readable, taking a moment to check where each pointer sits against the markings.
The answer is 3,46
